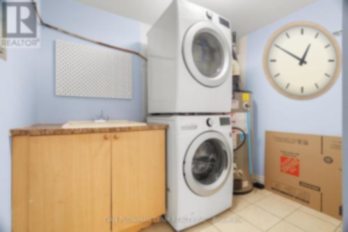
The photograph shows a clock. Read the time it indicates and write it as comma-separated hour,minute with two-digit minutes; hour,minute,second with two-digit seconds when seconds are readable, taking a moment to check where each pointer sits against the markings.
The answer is 12,50
